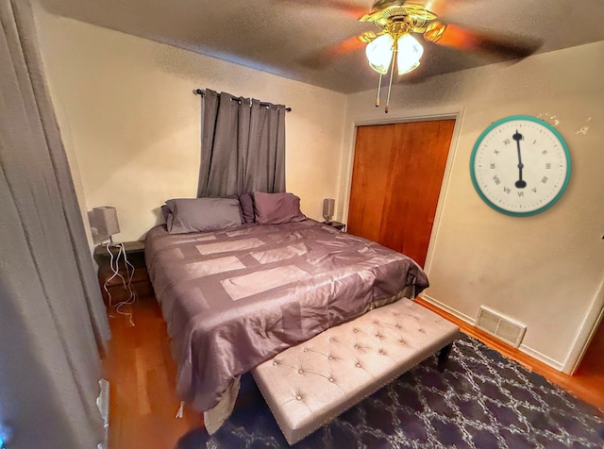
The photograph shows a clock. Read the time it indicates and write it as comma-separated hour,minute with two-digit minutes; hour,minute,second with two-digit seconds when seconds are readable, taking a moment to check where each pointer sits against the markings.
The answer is 5,59
